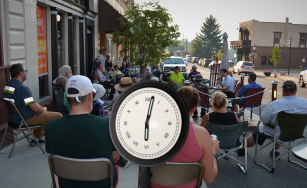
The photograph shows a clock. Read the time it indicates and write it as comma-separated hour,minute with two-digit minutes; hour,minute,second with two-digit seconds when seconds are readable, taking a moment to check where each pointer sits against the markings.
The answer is 6,02
